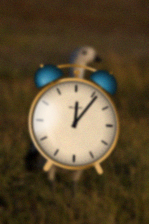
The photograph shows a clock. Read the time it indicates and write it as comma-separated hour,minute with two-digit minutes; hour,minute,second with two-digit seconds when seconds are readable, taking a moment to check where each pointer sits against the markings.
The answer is 12,06
